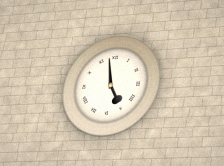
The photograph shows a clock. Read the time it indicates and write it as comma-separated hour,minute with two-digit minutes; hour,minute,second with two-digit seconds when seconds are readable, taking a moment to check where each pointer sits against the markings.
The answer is 4,58
